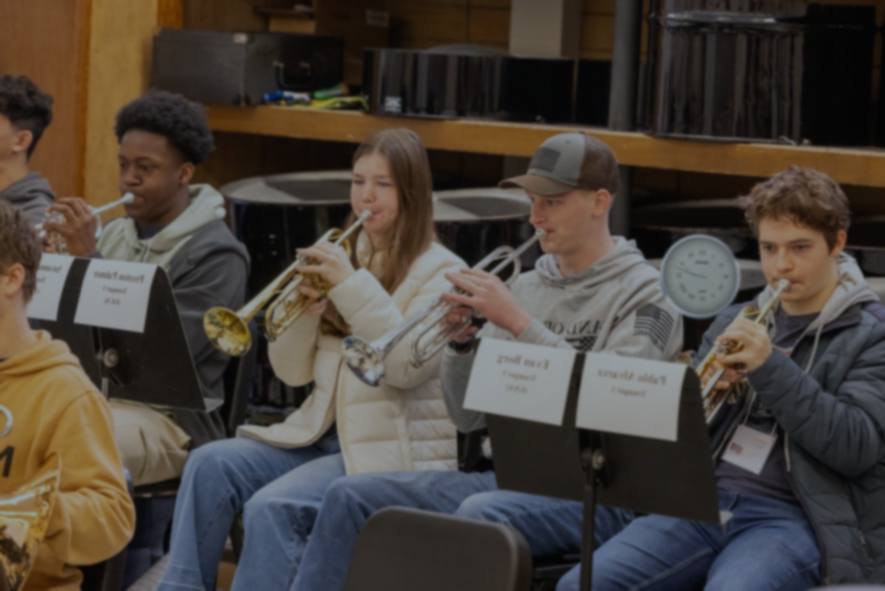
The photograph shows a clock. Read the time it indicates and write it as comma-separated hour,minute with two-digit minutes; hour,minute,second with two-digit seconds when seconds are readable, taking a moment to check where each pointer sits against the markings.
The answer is 9,48
